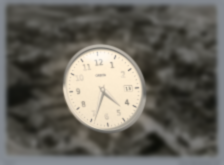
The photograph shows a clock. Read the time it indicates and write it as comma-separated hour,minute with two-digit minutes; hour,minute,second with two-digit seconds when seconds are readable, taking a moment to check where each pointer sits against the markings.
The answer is 4,34
